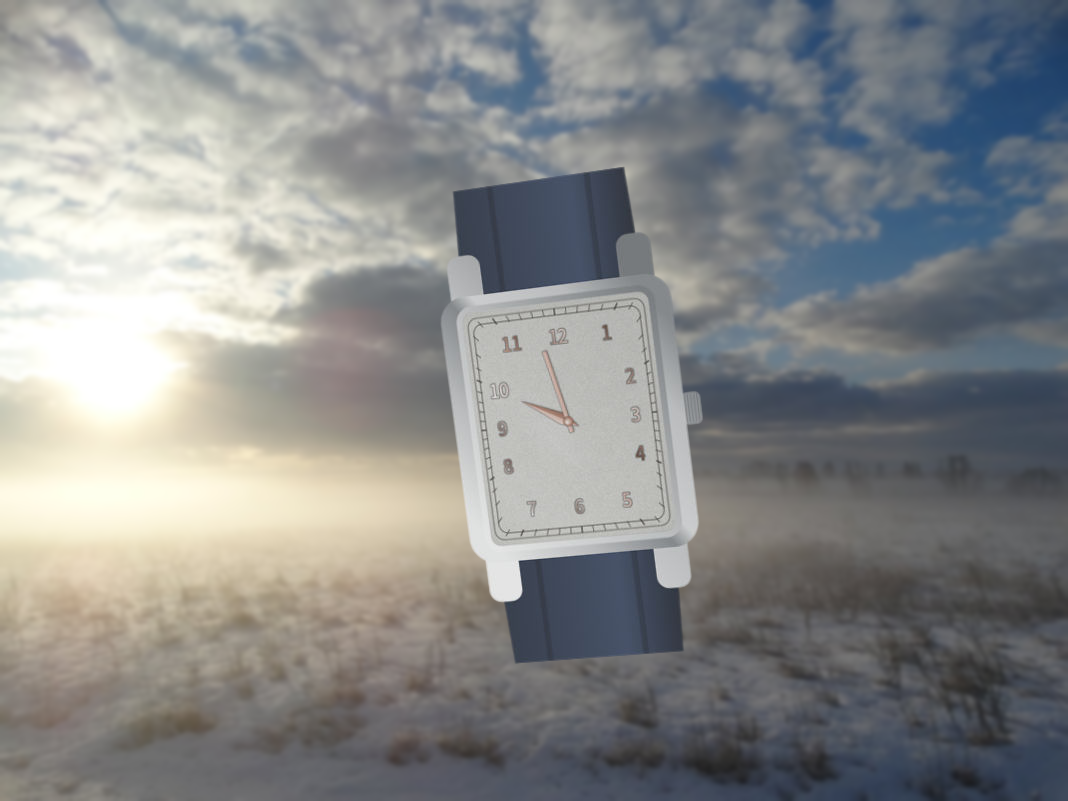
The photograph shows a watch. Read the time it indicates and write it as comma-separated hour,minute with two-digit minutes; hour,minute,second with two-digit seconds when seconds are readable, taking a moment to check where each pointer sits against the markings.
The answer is 9,58
